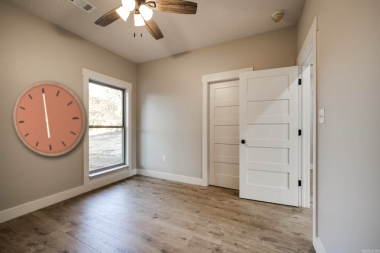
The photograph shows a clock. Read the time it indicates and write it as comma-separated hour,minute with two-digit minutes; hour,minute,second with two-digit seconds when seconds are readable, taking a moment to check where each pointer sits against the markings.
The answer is 6,00
